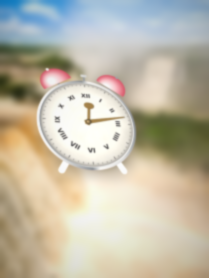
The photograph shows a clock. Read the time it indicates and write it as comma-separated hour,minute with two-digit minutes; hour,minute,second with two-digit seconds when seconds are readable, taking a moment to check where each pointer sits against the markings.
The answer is 12,13
